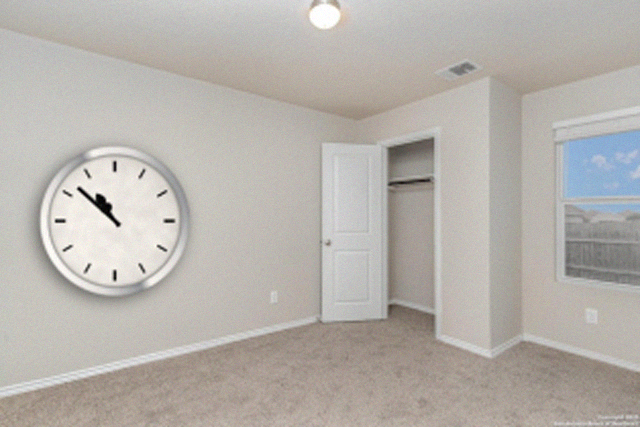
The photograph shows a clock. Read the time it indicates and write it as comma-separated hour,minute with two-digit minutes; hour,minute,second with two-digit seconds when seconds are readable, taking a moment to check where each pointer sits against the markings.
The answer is 10,52
